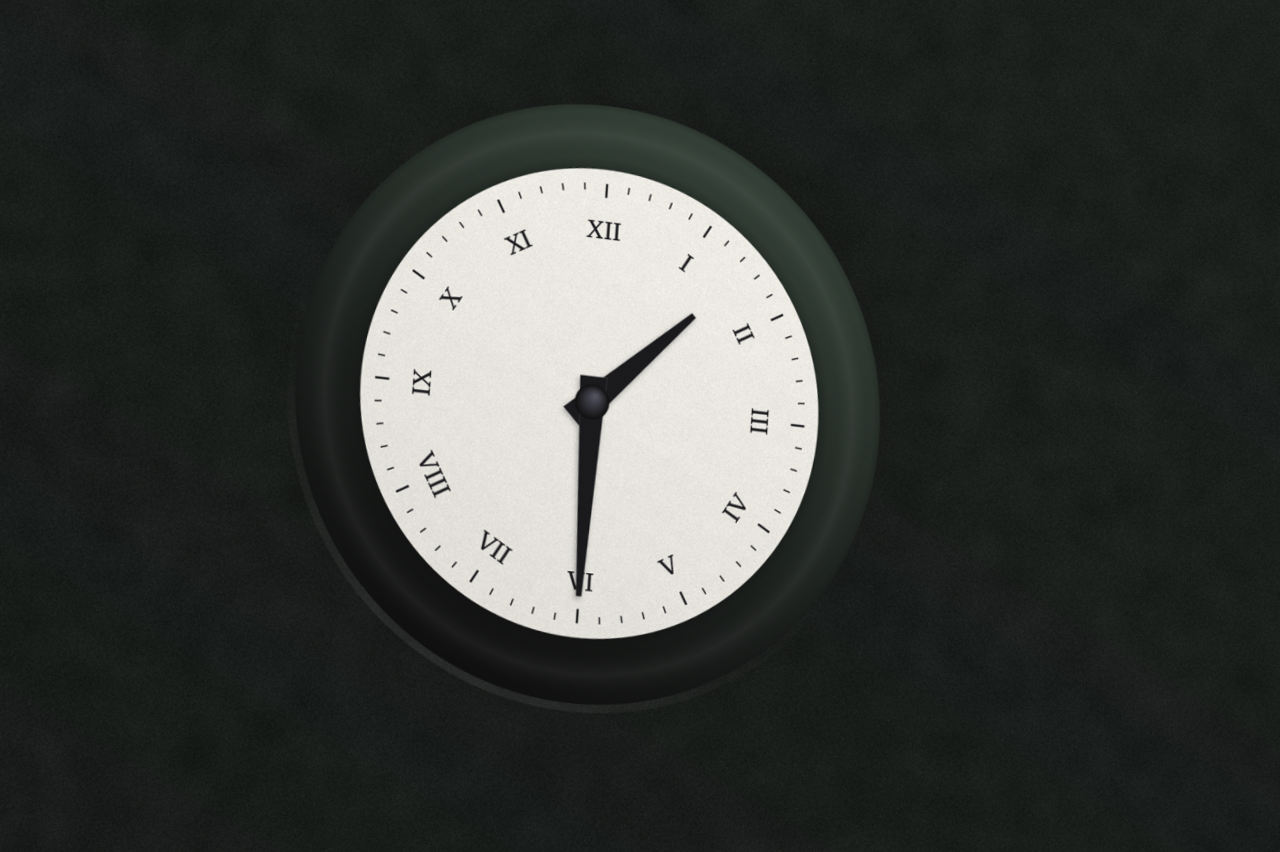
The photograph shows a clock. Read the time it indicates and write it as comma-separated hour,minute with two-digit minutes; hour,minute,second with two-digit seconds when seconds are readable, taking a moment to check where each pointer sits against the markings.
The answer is 1,30
